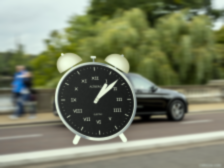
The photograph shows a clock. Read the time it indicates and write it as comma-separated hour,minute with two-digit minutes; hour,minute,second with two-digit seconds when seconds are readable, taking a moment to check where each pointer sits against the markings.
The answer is 1,08
